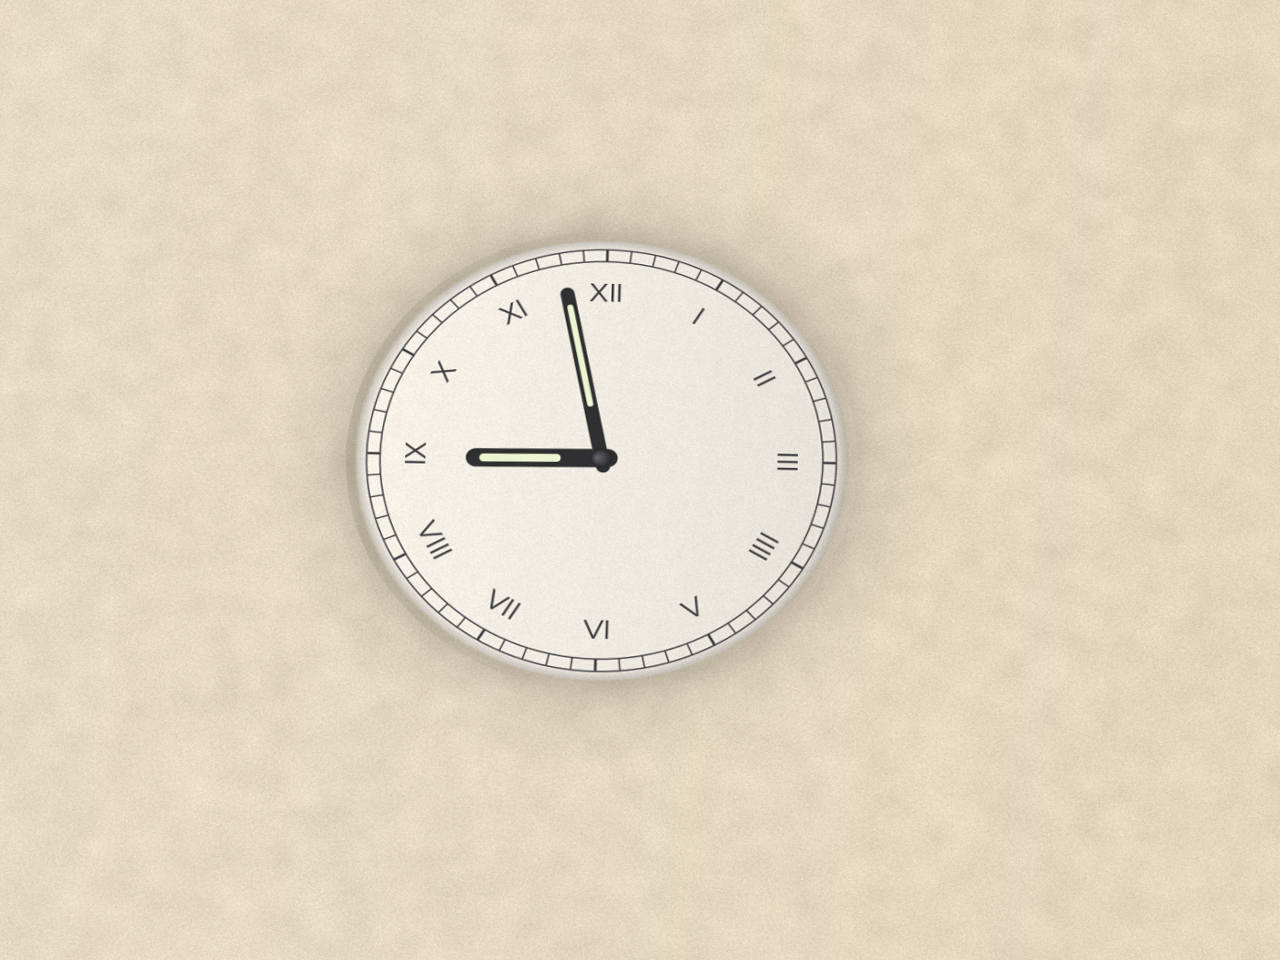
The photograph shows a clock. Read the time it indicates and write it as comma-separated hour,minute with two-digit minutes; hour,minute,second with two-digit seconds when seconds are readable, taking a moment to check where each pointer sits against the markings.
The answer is 8,58
